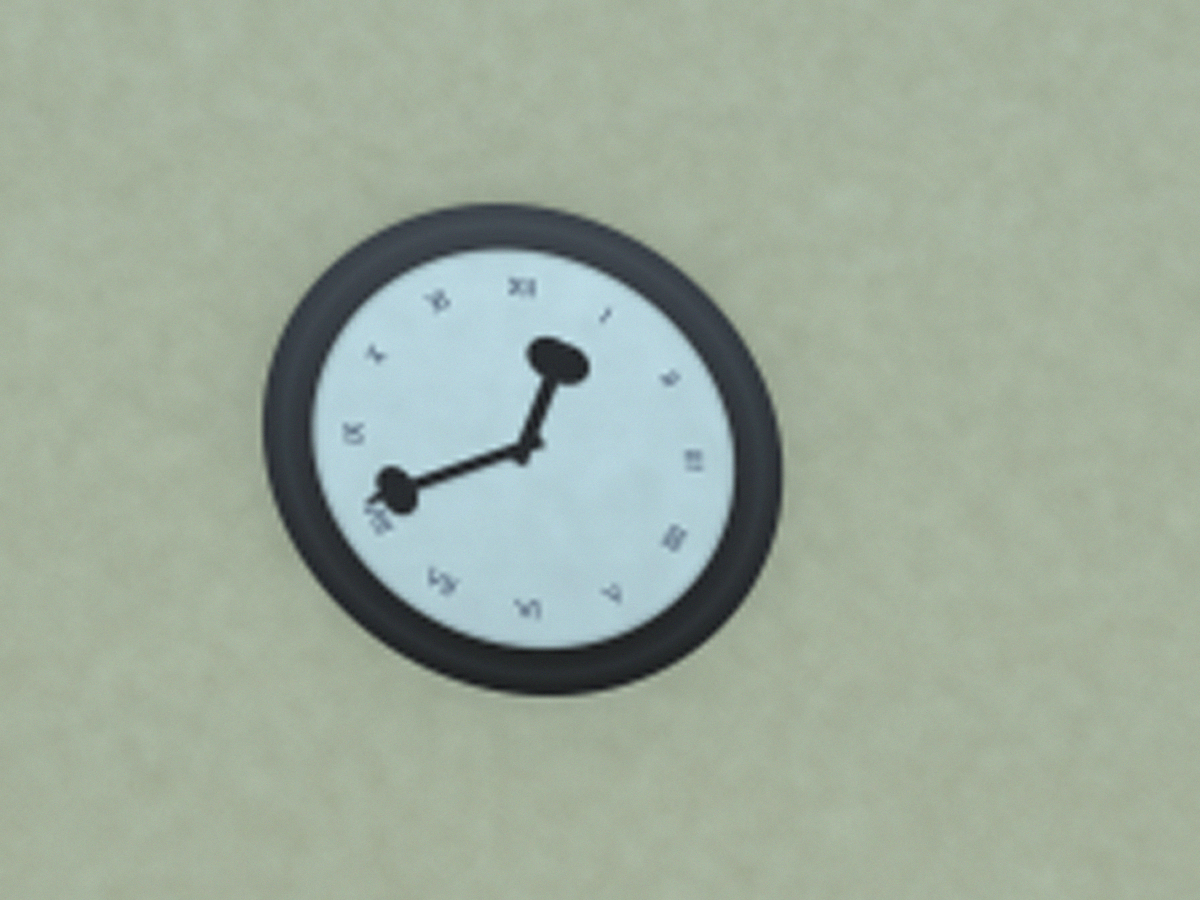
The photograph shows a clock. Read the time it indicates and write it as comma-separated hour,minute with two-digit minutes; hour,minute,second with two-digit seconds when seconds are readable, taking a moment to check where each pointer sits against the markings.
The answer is 12,41
